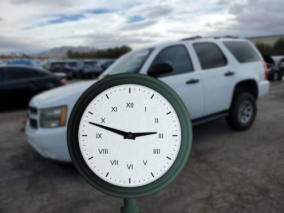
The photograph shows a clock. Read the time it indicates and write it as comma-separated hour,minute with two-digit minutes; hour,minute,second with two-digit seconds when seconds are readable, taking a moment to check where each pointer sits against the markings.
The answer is 2,48
